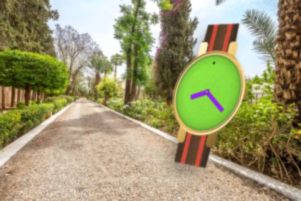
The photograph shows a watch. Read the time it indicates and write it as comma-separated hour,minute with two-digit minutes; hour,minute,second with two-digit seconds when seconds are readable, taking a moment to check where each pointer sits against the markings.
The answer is 8,21
